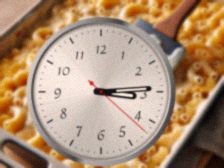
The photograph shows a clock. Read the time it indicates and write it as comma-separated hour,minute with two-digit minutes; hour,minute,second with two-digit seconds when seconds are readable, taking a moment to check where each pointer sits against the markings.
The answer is 3,14,22
